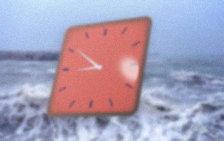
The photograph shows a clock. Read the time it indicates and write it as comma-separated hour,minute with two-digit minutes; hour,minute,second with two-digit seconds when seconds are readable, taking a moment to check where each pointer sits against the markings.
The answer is 8,51
